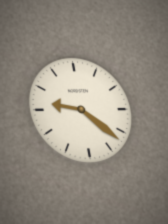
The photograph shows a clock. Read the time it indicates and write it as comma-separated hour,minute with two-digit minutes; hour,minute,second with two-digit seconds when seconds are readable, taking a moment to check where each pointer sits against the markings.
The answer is 9,22
